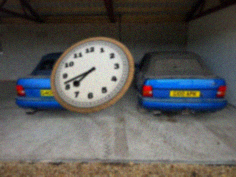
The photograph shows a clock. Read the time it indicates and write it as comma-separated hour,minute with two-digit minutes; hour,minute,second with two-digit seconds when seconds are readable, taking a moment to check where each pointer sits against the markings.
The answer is 7,42
